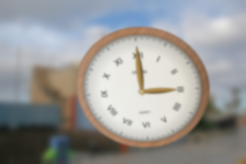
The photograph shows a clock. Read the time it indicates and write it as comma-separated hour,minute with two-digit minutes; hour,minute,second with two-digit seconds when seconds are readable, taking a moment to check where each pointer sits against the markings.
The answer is 3,00
